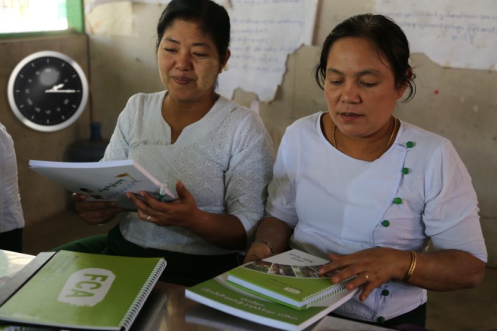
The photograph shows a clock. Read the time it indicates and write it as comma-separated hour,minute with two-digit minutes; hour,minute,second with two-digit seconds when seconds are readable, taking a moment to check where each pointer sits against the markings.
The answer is 2,15
